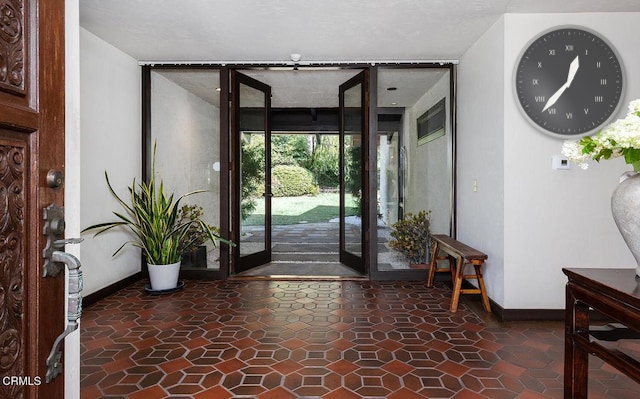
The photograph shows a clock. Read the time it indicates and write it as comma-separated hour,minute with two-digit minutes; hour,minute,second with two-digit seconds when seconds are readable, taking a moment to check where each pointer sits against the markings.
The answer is 12,37
